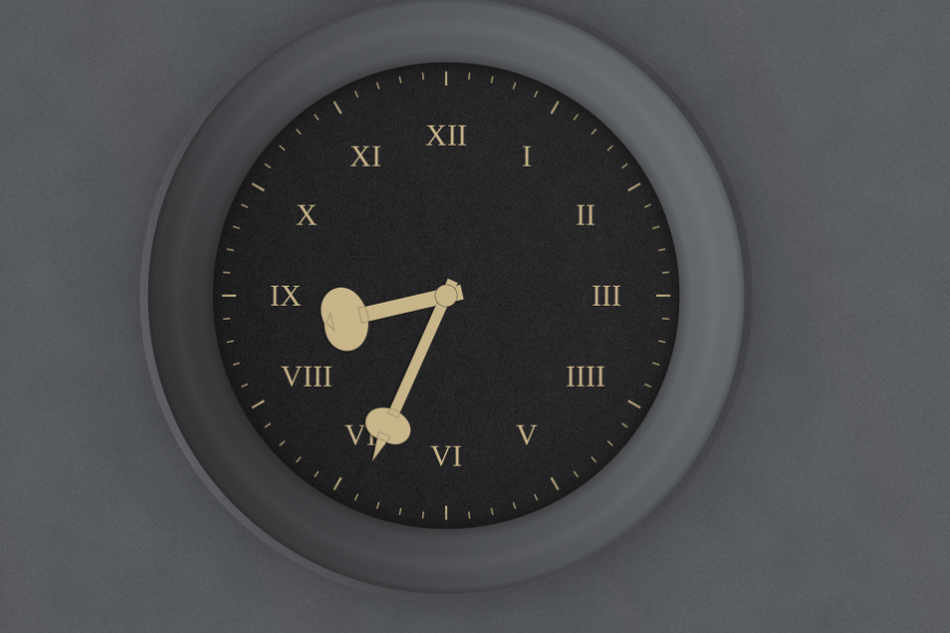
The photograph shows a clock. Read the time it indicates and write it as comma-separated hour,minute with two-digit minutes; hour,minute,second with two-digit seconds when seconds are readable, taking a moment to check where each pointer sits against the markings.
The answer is 8,34
